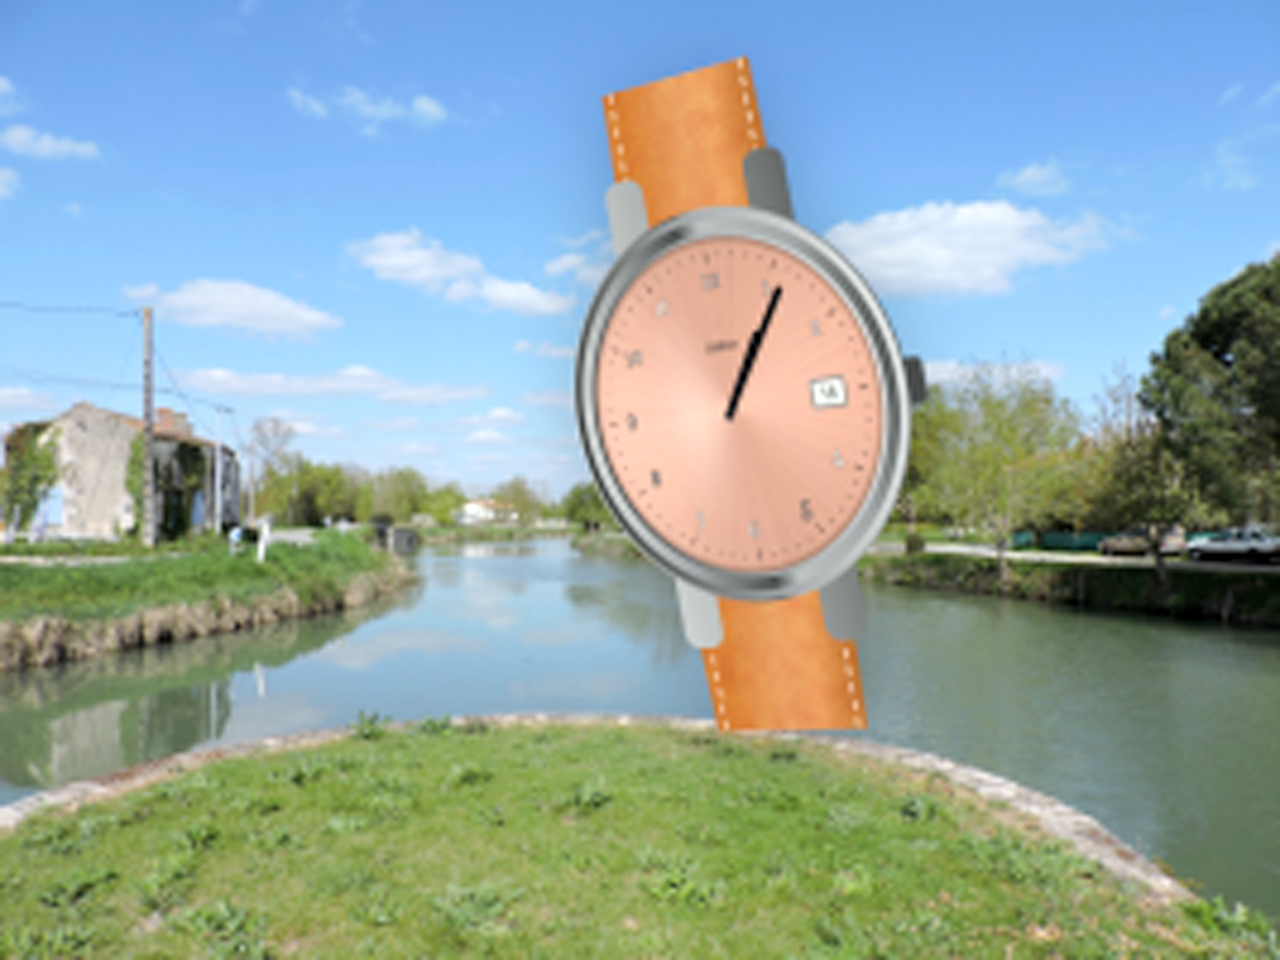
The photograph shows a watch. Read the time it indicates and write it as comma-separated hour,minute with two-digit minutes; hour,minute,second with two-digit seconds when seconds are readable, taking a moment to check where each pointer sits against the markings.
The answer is 1,06
